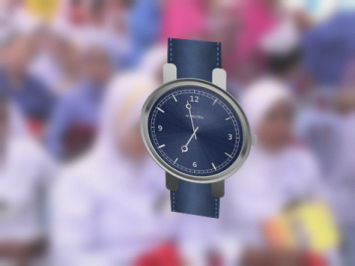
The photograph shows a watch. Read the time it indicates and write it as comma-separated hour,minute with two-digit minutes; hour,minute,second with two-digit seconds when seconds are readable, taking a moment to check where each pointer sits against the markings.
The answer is 6,58
